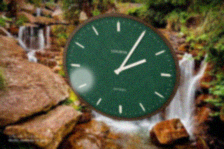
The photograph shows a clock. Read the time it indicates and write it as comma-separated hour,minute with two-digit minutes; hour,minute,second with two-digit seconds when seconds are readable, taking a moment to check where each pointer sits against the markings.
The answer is 2,05
